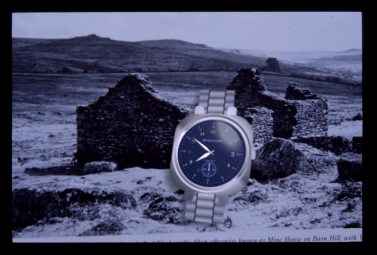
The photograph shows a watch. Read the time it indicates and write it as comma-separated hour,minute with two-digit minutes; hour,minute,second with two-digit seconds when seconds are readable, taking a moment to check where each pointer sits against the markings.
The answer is 7,51
